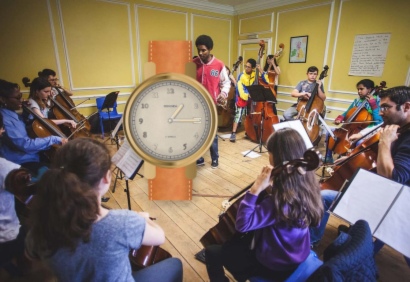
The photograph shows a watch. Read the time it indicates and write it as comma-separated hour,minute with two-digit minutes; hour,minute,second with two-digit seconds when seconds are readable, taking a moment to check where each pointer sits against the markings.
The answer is 1,15
